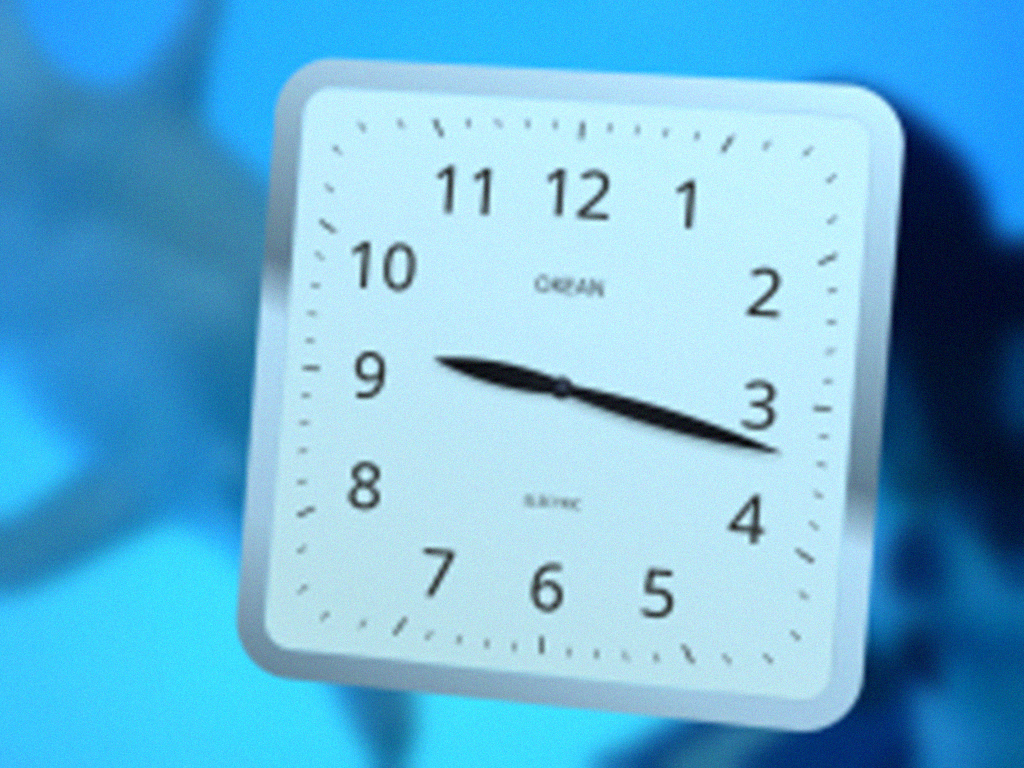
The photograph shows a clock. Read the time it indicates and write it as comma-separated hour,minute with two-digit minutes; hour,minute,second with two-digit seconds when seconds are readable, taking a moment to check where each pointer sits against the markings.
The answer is 9,17
